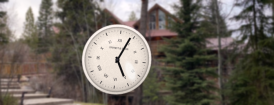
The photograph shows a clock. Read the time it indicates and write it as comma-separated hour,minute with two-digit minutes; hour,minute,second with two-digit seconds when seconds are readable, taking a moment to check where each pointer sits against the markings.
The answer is 5,04
